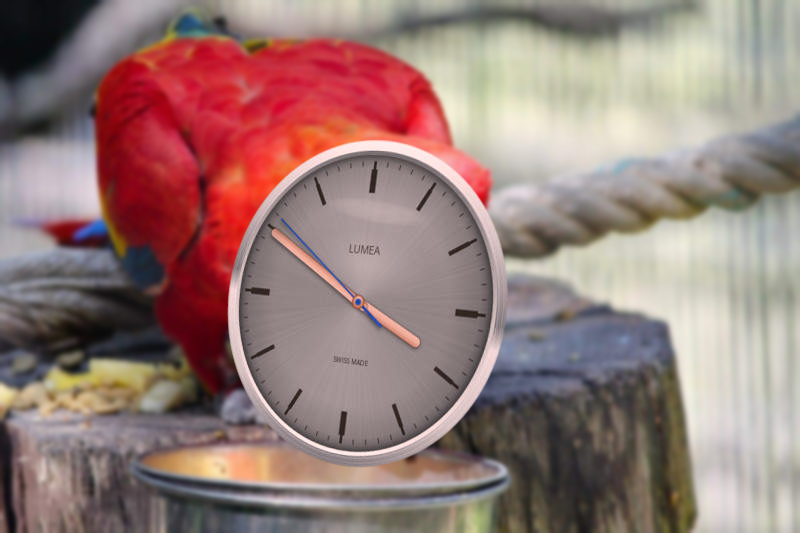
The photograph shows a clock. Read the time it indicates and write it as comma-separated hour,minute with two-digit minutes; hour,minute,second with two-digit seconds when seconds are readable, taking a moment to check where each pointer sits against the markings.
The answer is 3,49,51
